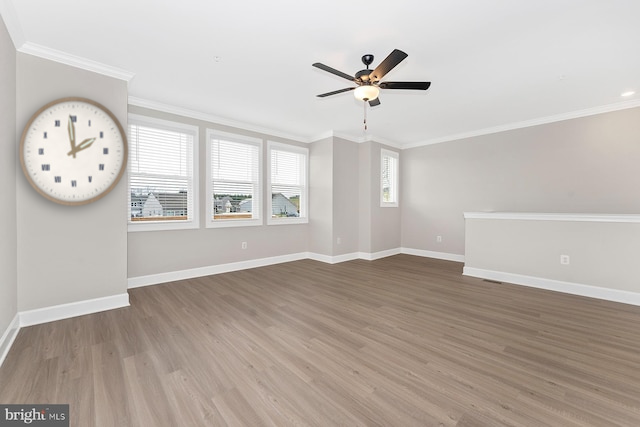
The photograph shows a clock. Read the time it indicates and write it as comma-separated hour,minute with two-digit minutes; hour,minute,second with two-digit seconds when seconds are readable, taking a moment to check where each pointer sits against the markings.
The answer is 1,59
